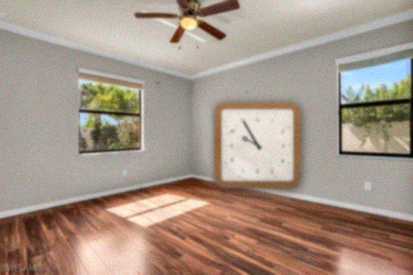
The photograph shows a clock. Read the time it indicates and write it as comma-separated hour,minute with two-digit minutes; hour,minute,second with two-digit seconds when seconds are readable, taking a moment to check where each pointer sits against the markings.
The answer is 9,55
